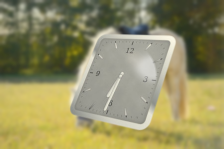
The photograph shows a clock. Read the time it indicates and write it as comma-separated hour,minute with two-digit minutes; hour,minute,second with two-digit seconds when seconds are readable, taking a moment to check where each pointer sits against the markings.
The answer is 6,31
